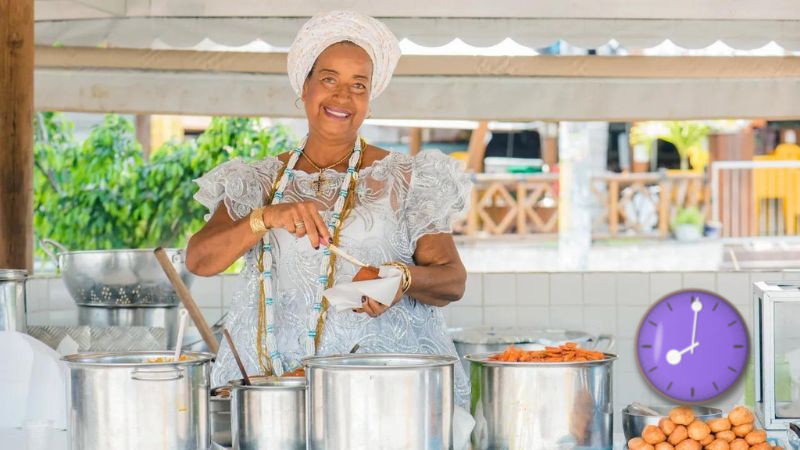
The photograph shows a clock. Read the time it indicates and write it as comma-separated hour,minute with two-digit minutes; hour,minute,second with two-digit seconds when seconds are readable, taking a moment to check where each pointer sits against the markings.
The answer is 8,01
